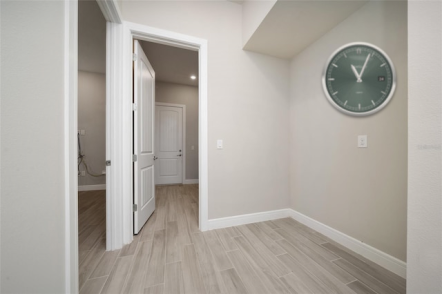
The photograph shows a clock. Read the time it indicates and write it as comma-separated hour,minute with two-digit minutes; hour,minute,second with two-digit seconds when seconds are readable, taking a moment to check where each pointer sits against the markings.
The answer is 11,04
